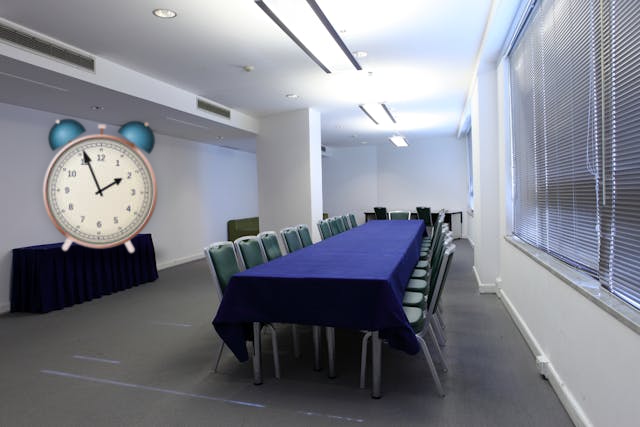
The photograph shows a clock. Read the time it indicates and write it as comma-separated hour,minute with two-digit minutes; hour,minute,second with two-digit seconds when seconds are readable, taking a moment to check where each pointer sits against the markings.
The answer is 1,56
